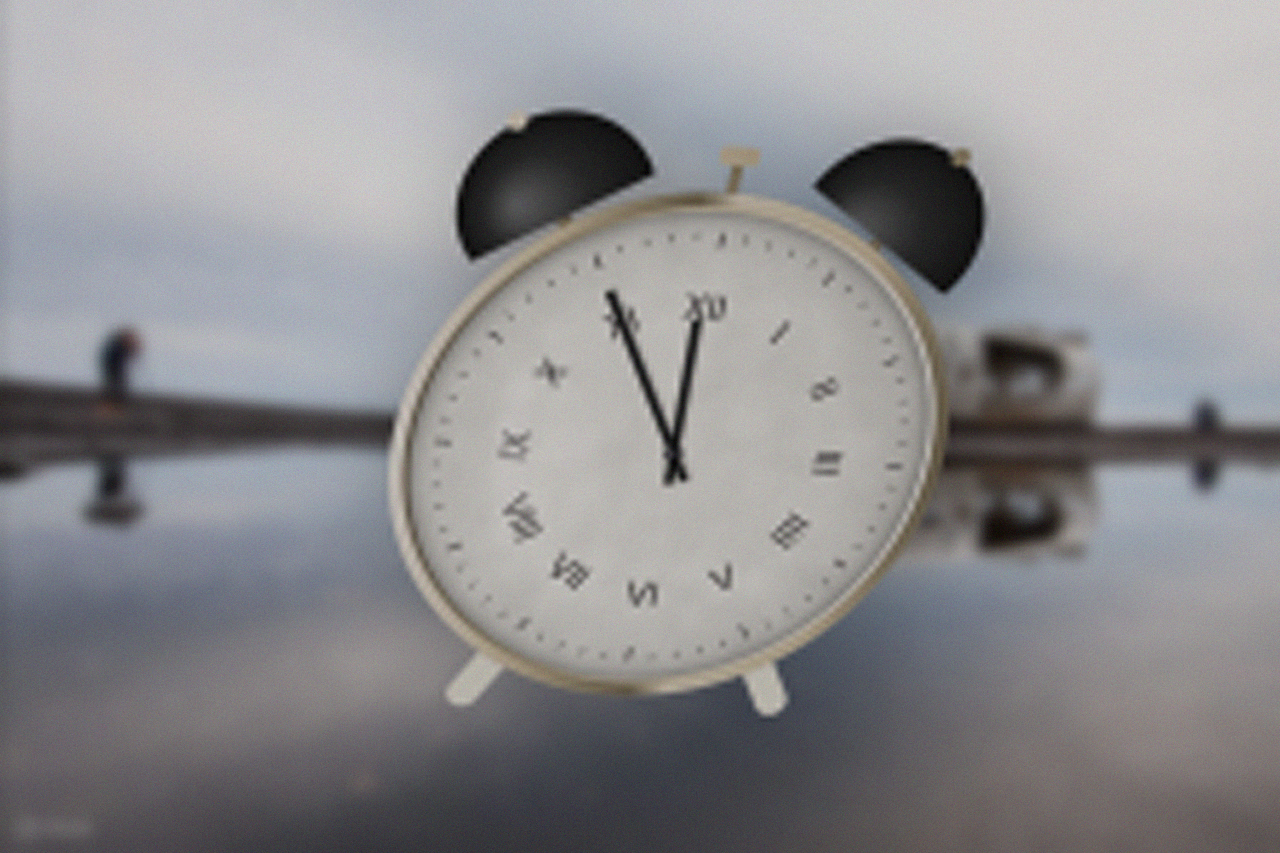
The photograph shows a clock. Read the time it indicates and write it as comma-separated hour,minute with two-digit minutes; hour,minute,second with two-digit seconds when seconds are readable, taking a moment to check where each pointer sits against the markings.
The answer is 11,55
